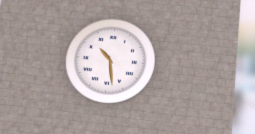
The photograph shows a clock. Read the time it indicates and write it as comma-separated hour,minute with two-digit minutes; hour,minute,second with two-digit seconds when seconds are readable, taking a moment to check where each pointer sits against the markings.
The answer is 10,28
